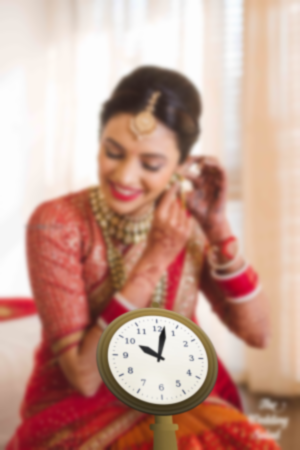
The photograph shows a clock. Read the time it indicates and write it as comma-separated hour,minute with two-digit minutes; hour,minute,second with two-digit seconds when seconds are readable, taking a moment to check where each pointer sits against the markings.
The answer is 10,02
